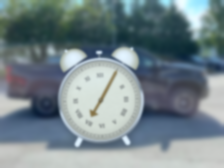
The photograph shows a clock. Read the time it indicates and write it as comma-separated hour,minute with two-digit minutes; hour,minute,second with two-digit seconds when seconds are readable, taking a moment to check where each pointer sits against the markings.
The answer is 7,05
